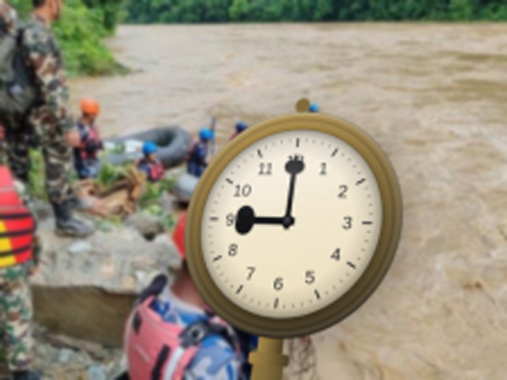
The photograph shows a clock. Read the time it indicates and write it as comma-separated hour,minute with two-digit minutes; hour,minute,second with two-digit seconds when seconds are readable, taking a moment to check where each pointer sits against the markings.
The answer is 9,00
